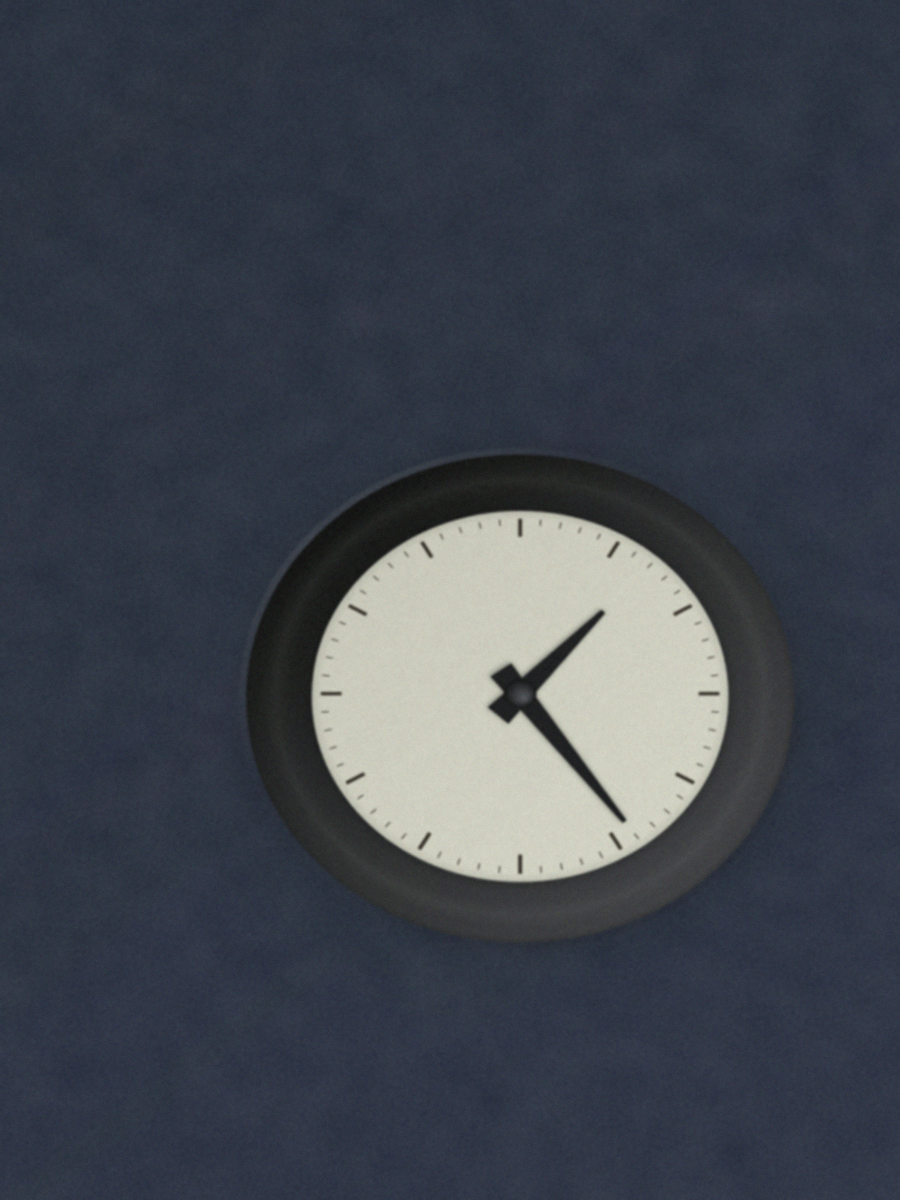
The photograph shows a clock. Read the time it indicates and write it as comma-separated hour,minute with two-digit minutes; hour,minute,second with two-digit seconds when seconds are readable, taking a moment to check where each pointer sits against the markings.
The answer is 1,24
